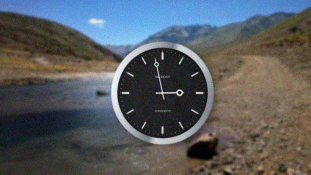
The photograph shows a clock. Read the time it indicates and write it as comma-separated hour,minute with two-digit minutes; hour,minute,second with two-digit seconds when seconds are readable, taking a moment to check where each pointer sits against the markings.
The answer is 2,58
